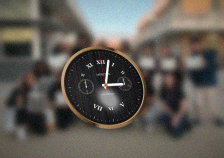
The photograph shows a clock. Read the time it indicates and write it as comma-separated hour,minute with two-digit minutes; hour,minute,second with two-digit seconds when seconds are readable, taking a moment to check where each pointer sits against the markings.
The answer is 3,03
